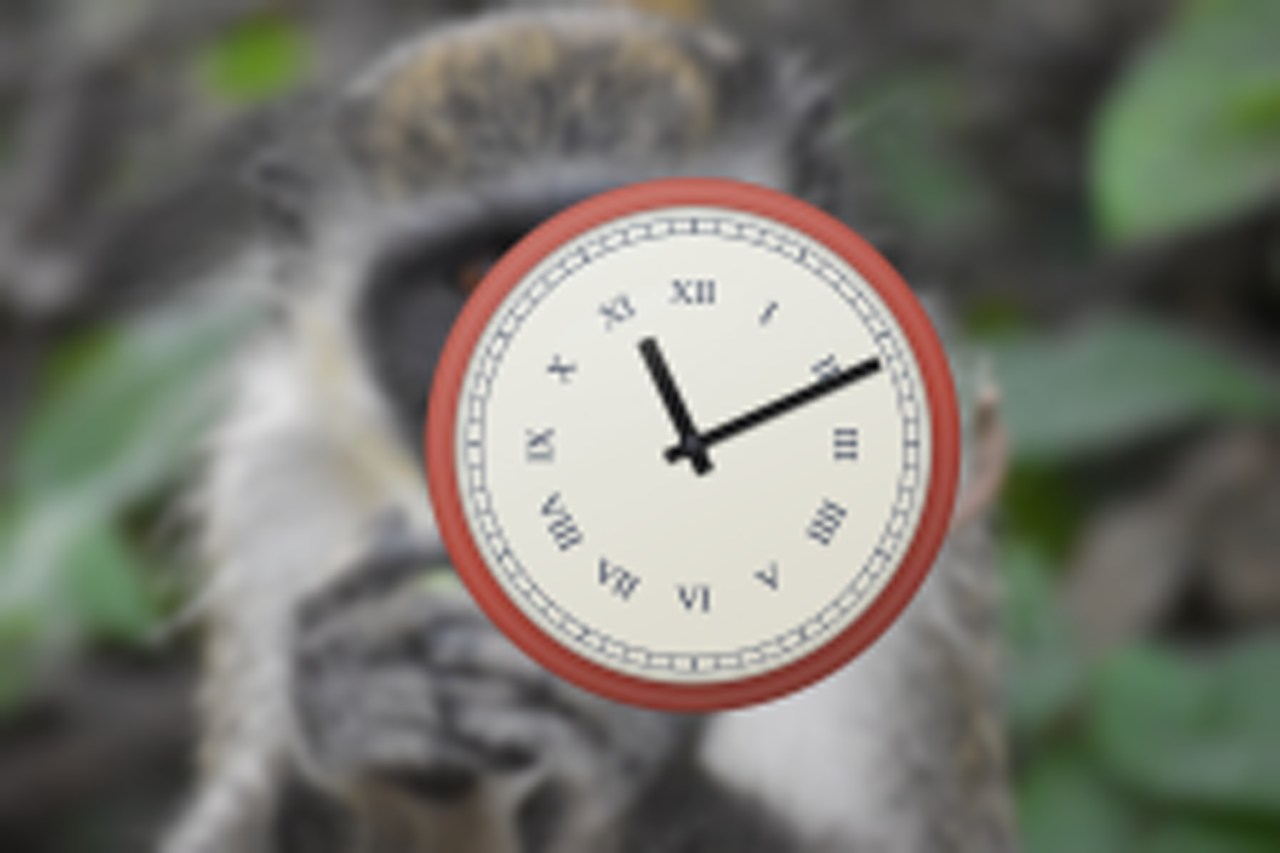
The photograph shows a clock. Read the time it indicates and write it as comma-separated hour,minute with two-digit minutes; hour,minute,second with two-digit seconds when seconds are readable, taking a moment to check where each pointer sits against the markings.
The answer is 11,11
